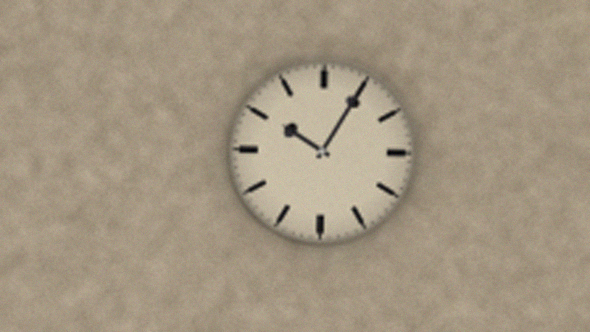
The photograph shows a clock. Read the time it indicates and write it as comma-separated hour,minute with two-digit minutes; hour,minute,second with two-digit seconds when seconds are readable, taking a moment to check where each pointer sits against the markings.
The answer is 10,05
